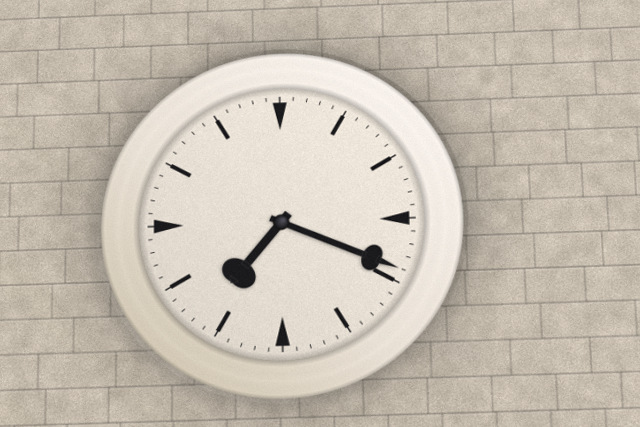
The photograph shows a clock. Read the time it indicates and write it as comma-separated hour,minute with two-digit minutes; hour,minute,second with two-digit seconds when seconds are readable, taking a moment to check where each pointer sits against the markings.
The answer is 7,19
